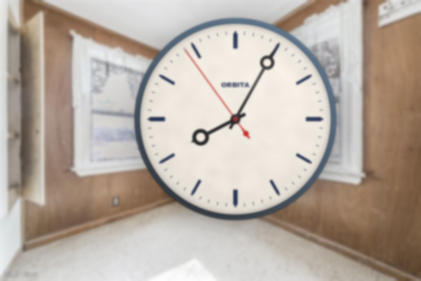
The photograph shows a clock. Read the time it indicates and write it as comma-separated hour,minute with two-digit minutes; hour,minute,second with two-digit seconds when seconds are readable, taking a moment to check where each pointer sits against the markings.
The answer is 8,04,54
